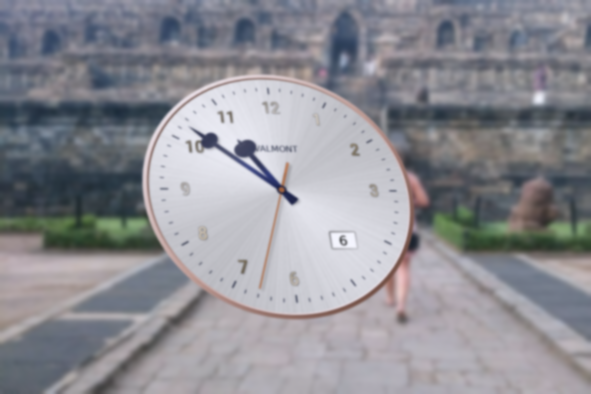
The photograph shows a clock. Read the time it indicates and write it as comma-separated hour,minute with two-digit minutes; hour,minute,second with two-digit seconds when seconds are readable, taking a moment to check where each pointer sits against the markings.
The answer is 10,51,33
